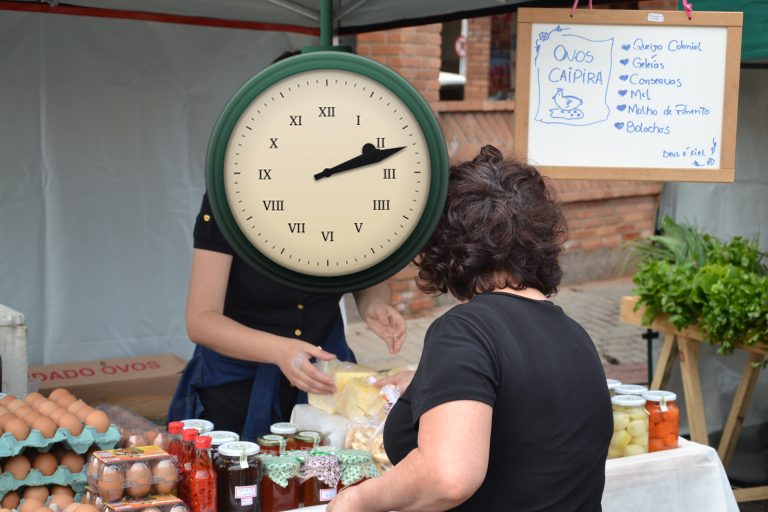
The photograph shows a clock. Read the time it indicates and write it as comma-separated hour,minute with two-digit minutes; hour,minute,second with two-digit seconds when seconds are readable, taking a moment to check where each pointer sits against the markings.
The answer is 2,12
